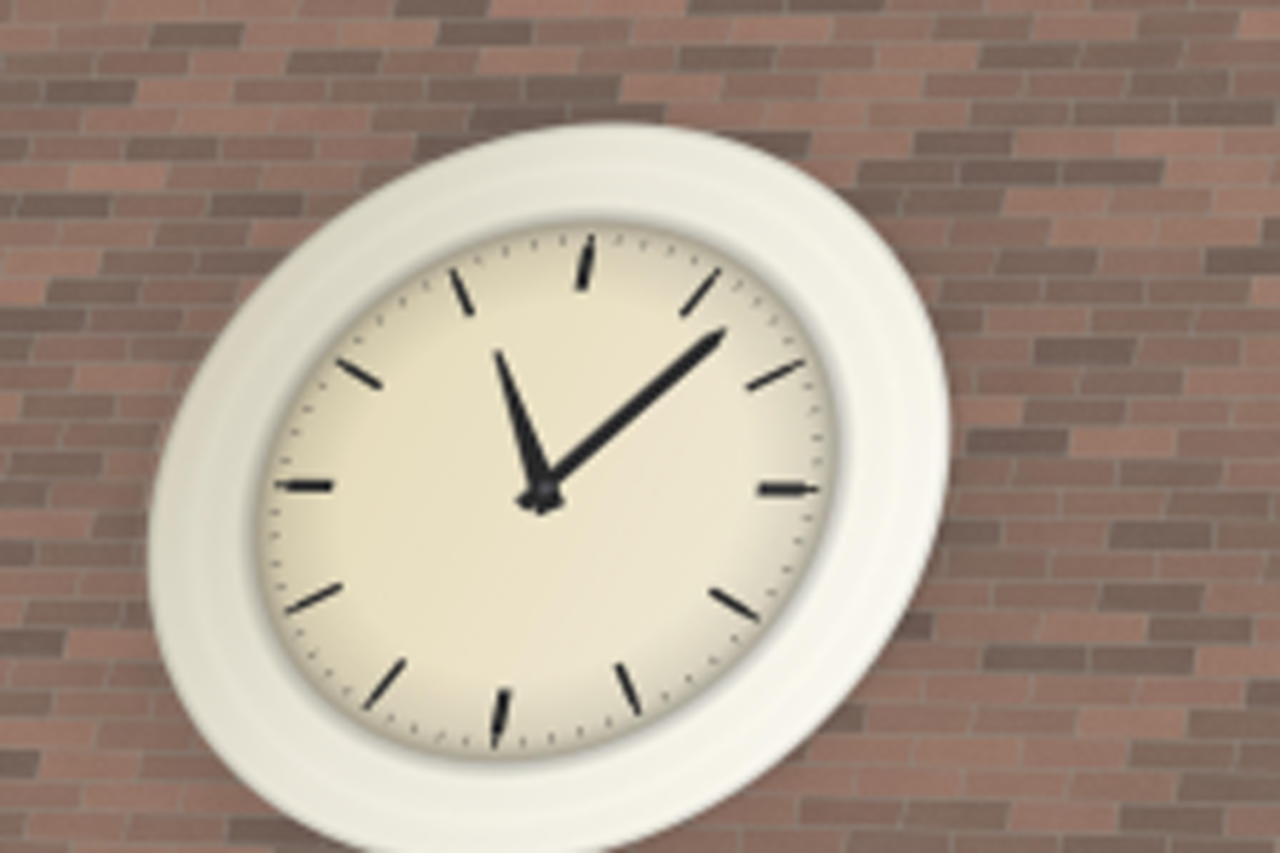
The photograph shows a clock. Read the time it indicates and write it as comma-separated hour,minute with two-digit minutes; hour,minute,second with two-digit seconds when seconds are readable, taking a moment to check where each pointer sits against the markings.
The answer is 11,07
